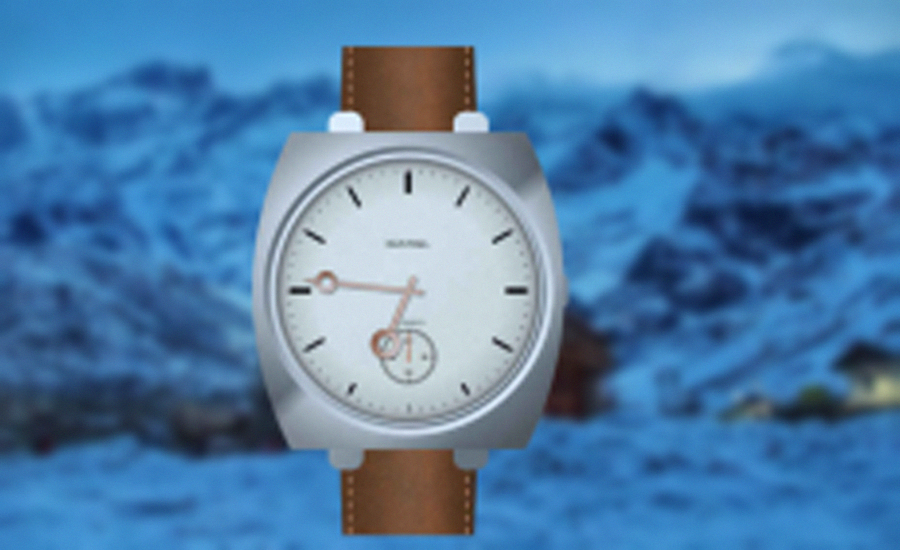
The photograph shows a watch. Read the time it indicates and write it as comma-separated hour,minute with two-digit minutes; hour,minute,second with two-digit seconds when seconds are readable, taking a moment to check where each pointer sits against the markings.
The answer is 6,46
